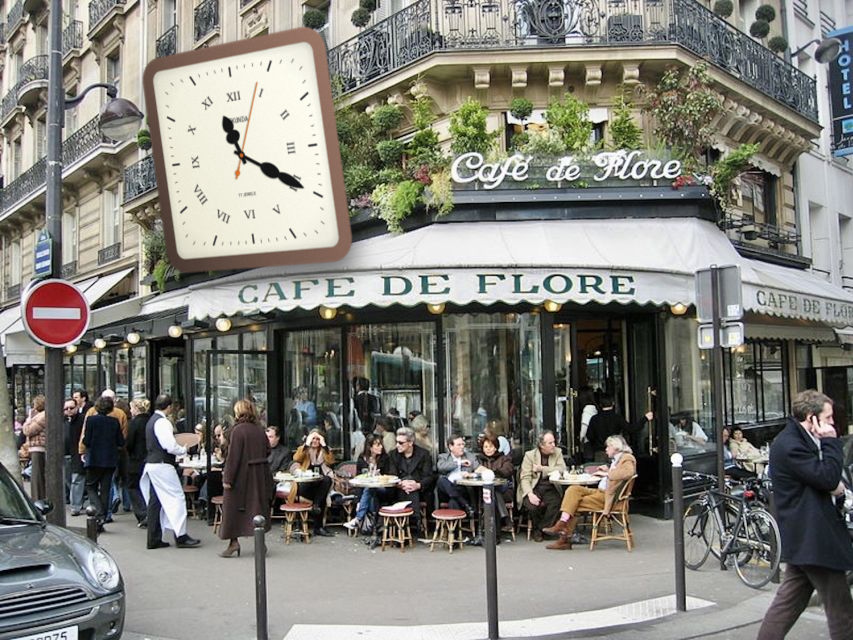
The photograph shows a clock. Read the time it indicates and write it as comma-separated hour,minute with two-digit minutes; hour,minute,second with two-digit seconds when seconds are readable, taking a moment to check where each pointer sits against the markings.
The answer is 11,20,04
